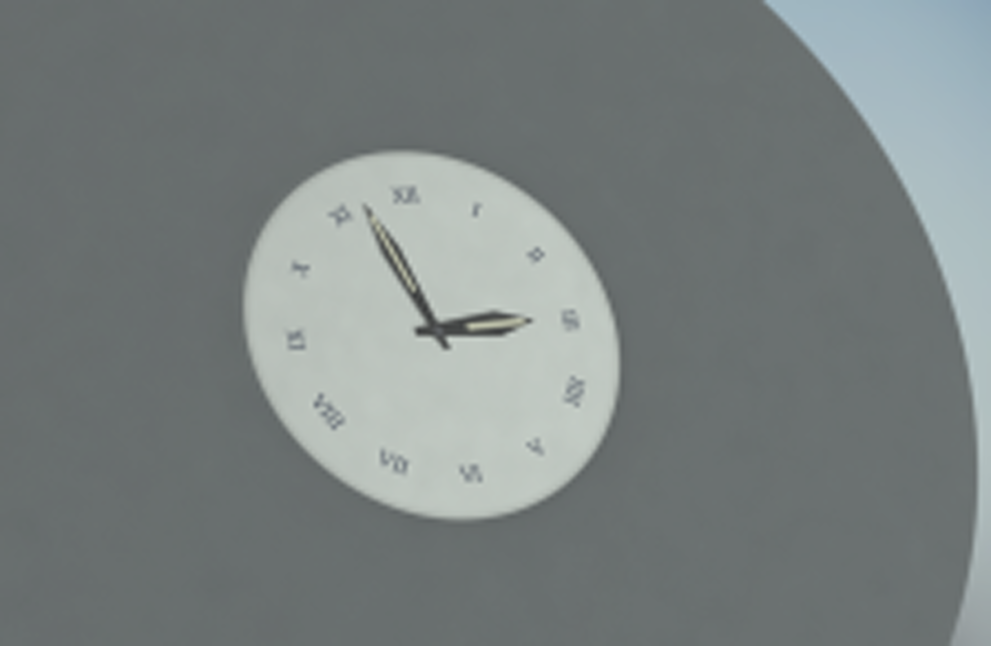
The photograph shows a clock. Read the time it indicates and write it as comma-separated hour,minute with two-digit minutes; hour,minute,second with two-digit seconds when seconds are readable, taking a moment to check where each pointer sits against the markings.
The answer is 2,57
